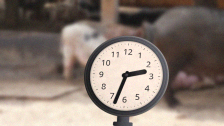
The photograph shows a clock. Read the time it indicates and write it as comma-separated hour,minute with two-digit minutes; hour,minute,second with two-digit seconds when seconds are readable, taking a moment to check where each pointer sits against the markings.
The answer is 2,33
